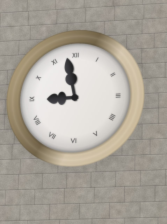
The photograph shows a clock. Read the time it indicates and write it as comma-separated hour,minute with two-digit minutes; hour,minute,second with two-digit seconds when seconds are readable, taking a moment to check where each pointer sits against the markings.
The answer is 8,58
